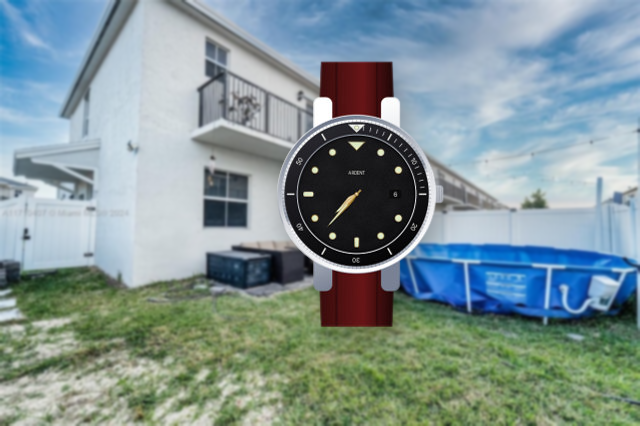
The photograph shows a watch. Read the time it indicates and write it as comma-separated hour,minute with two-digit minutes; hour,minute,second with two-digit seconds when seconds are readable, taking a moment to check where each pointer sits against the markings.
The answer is 7,37
